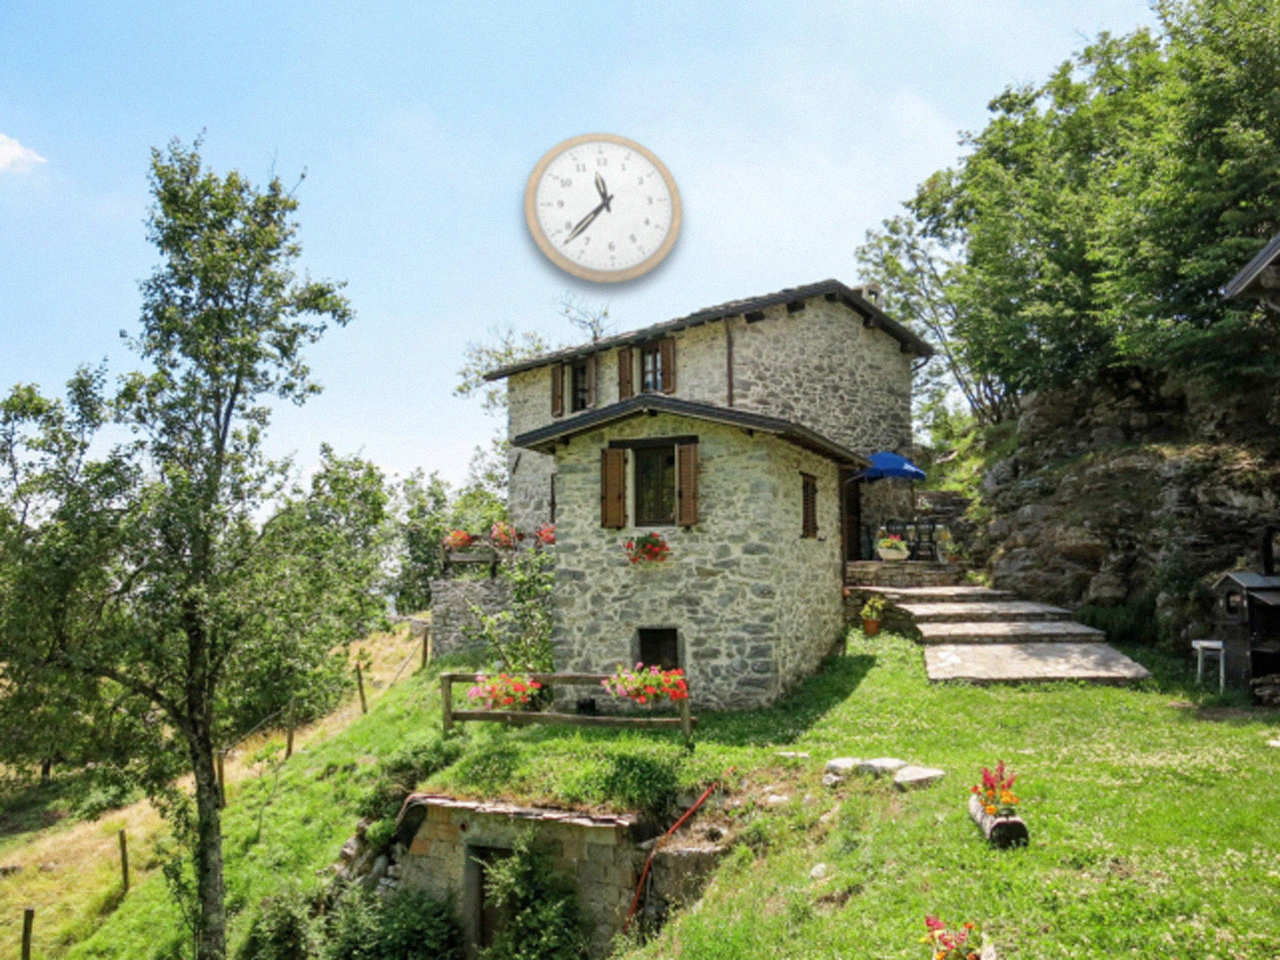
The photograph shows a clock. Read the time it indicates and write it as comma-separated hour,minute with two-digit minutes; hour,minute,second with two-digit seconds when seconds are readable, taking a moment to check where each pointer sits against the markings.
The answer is 11,38
